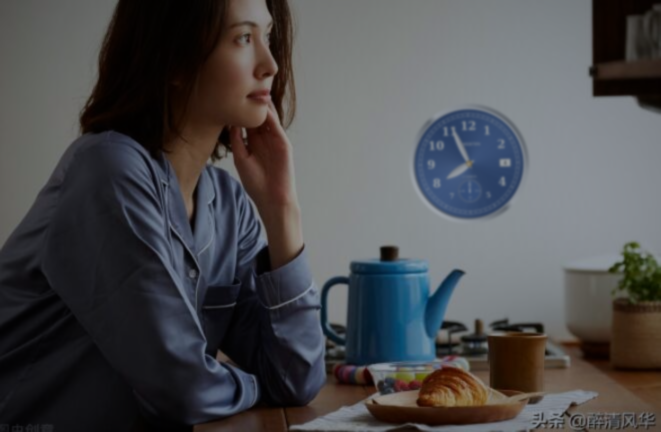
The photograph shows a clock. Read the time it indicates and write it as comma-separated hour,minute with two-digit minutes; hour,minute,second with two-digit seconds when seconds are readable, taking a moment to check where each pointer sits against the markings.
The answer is 7,56
